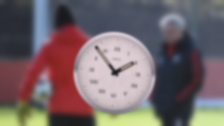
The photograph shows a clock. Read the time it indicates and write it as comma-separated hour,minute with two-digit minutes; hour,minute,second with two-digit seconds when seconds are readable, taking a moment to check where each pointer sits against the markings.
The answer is 1,53
